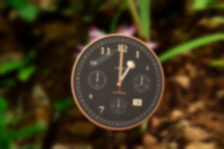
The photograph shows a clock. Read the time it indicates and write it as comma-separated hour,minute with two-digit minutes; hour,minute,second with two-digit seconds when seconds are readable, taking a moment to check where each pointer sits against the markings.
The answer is 1,00
